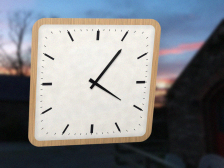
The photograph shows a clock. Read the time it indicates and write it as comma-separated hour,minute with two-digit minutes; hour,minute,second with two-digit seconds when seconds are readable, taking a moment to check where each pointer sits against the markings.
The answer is 4,06
